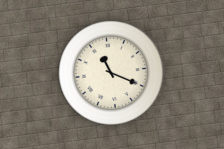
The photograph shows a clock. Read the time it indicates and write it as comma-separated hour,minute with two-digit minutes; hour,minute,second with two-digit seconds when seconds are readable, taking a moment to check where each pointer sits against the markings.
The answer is 11,20
